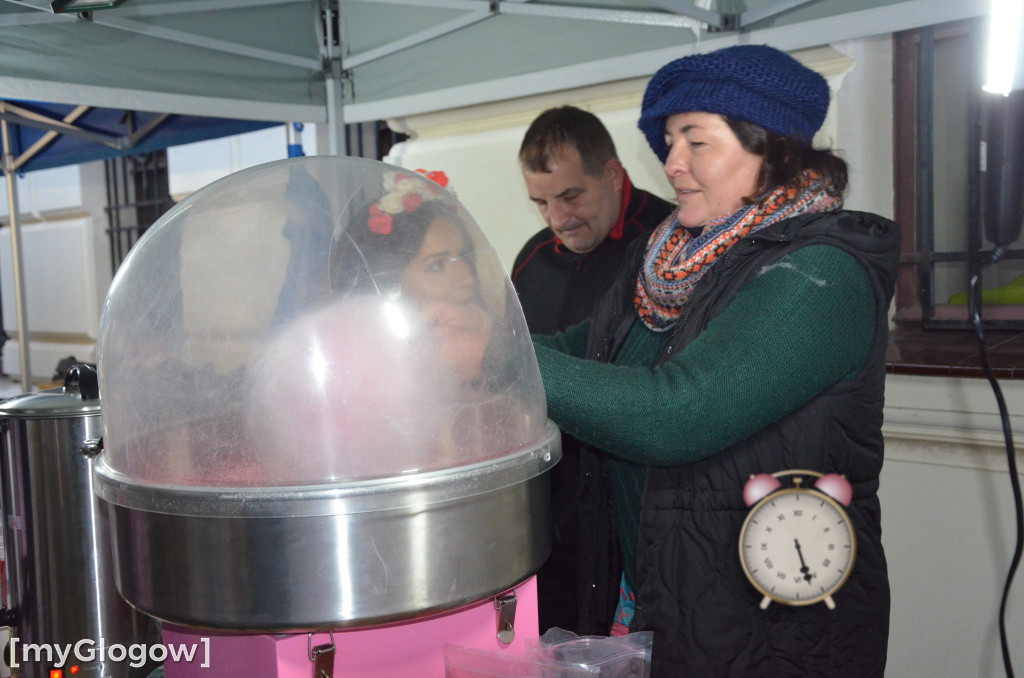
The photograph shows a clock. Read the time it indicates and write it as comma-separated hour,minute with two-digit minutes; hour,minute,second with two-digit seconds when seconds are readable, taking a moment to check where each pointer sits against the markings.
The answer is 5,27
